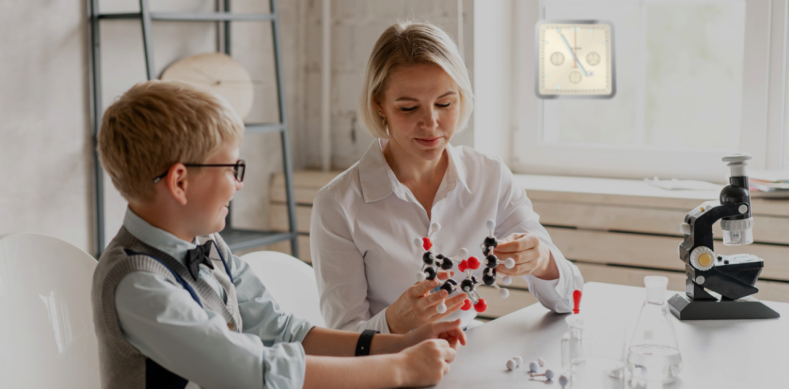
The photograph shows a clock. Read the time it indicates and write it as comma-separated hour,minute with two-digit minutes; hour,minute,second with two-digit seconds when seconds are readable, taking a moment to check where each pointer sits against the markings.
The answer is 4,55
